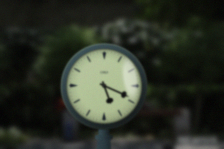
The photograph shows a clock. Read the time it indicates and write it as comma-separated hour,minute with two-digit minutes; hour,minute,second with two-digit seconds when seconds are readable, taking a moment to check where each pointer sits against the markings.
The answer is 5,19
